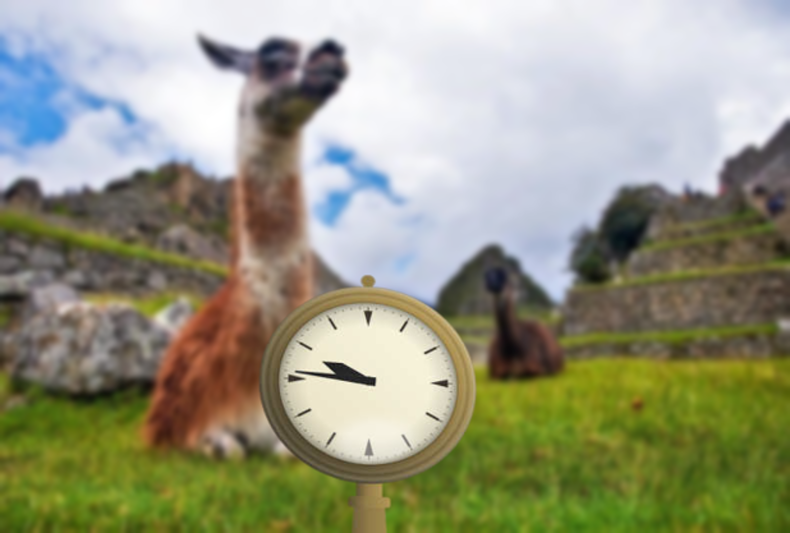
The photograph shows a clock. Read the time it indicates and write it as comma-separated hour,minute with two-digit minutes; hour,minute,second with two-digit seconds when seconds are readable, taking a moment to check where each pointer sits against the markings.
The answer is 9,46
